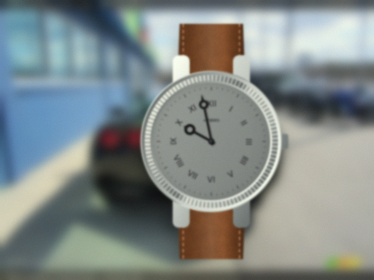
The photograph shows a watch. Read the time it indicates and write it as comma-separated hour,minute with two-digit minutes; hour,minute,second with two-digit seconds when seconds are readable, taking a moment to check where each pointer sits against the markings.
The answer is 9,58
